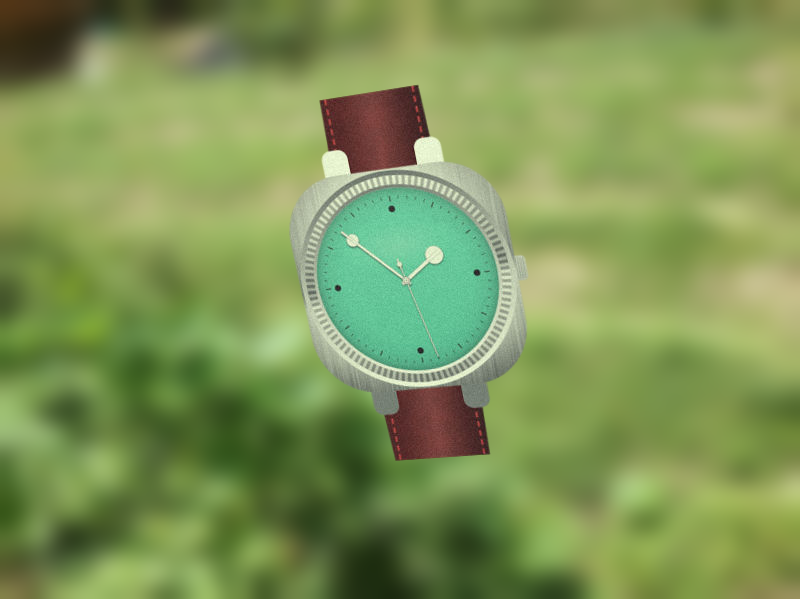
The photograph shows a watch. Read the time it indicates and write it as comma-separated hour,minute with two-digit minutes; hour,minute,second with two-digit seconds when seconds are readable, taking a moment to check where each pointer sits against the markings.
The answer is 1,52,28
